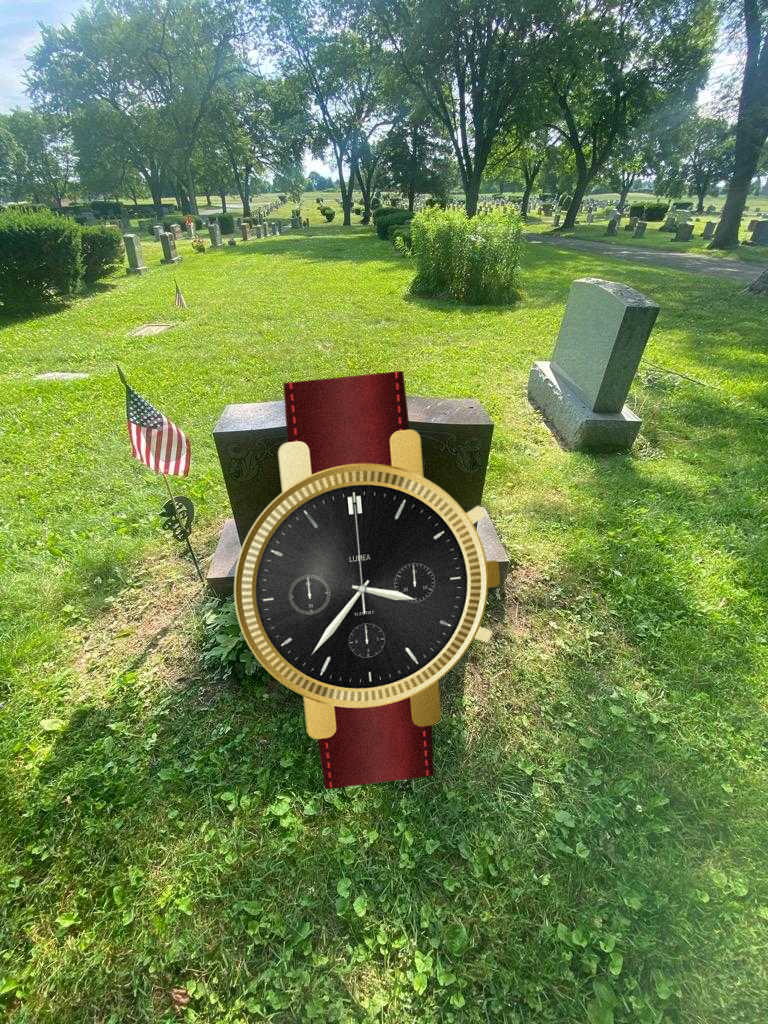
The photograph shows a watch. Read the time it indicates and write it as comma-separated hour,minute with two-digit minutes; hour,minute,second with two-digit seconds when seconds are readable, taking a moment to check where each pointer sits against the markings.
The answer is 3,37
